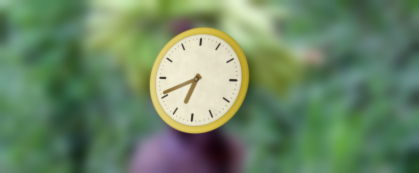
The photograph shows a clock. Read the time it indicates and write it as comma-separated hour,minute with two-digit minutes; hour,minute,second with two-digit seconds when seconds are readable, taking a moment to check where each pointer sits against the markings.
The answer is 6,41
